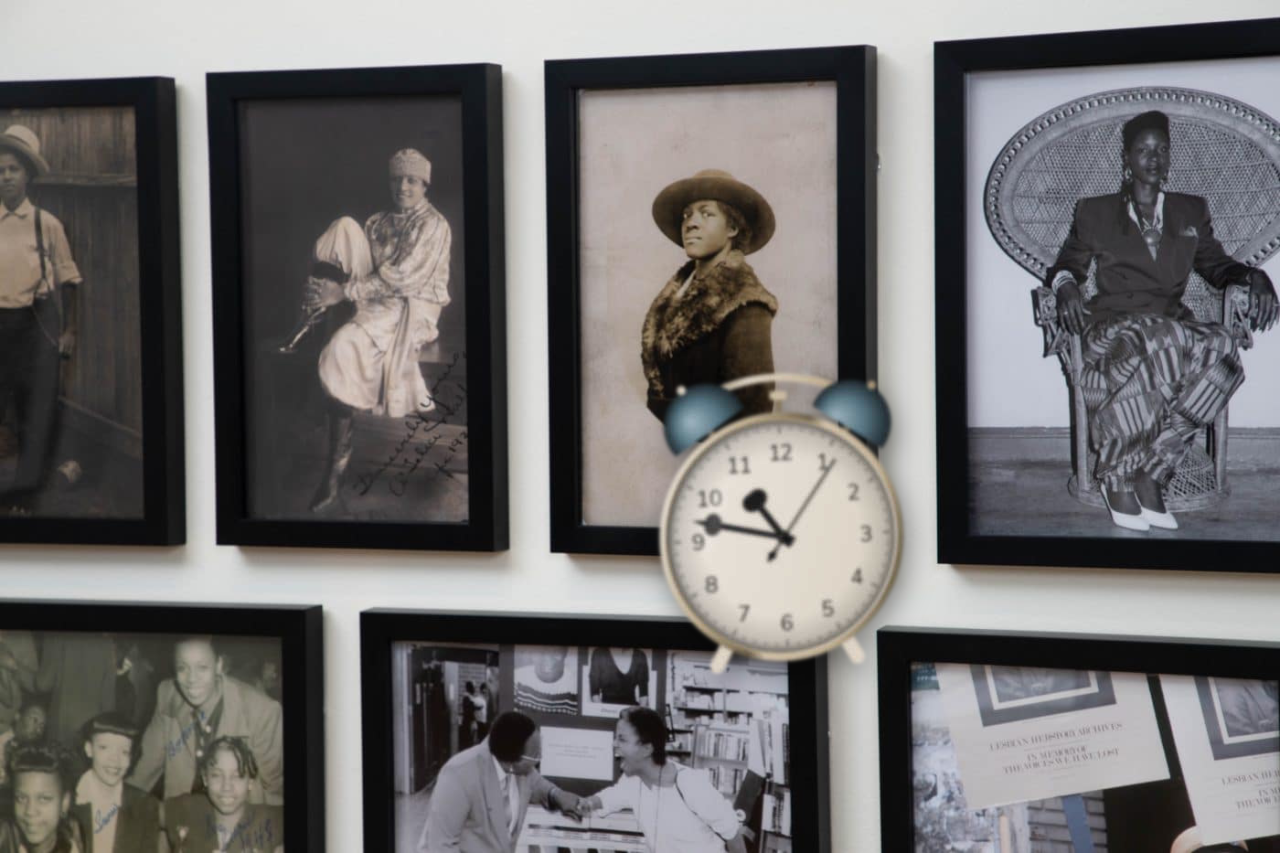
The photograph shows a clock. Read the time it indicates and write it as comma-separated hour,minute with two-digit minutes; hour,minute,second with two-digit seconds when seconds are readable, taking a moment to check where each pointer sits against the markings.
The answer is 10,47,06
